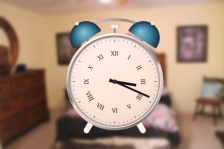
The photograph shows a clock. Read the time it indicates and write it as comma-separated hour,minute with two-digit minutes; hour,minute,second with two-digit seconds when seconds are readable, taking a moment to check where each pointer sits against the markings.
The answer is 3,19
